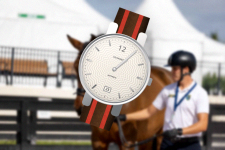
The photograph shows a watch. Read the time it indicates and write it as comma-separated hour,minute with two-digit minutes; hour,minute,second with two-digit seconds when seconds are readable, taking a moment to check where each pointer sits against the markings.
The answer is 1,05
